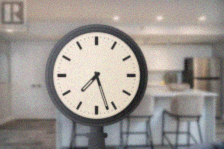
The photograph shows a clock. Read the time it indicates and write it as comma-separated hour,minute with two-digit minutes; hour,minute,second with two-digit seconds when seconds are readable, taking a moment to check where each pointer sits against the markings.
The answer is 7,27
